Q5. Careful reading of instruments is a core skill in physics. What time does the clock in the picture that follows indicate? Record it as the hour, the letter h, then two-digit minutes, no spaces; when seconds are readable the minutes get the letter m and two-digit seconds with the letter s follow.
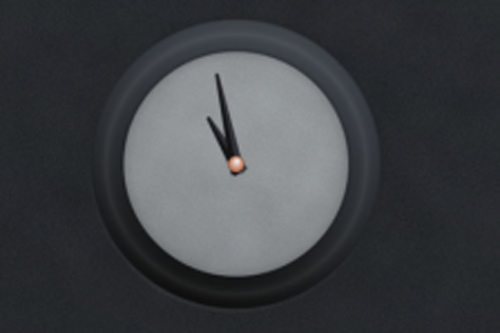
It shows 10h58
